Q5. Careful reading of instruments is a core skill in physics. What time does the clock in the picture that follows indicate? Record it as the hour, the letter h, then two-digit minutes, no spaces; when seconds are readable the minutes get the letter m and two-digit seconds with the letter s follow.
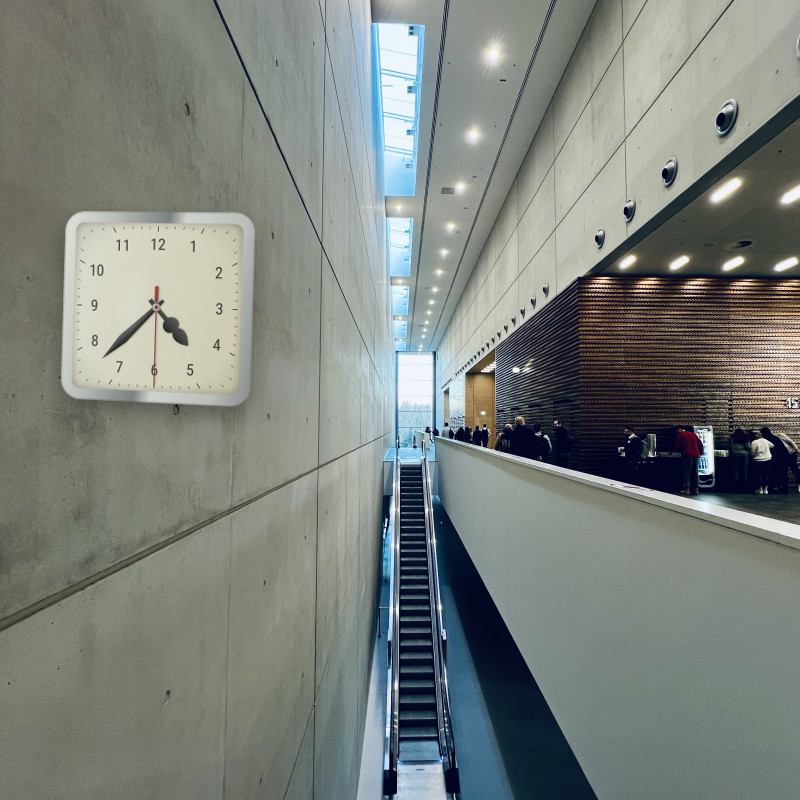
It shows 4h37m30s
